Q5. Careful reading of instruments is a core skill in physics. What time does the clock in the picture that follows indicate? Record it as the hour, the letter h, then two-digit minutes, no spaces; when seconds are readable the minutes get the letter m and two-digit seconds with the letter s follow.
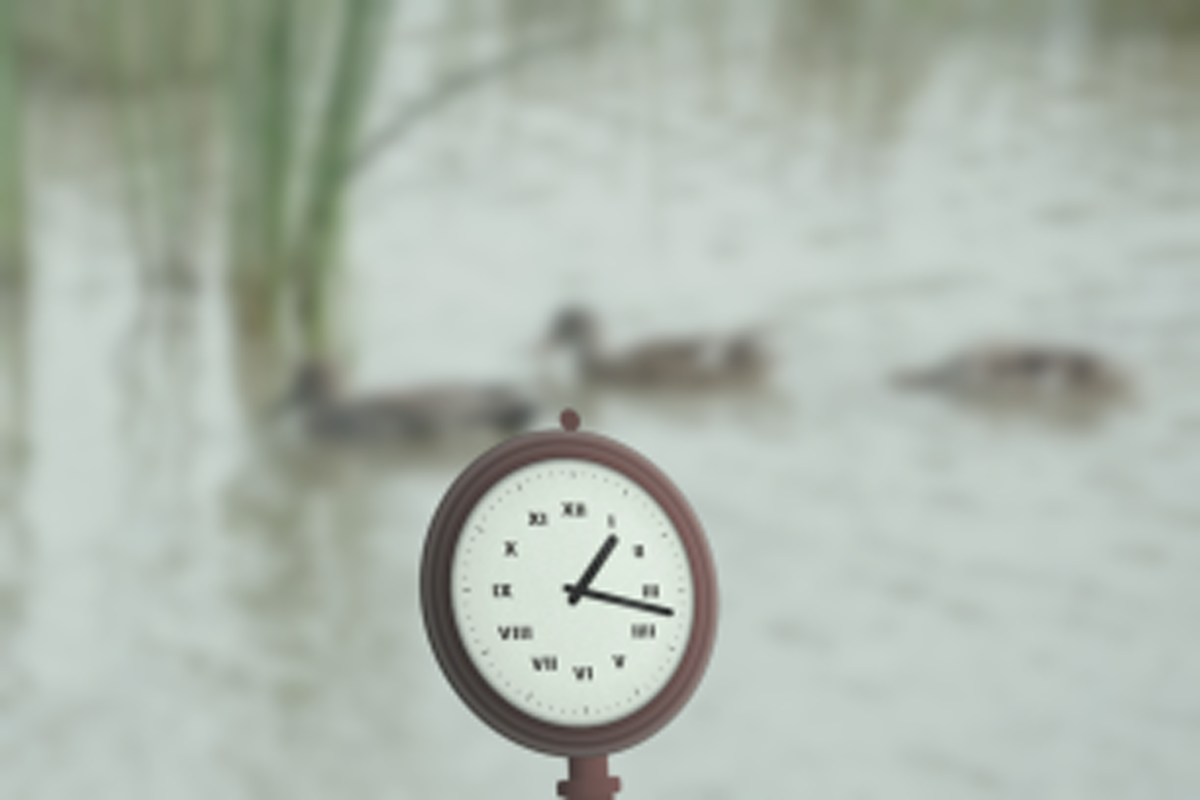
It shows 1h17
